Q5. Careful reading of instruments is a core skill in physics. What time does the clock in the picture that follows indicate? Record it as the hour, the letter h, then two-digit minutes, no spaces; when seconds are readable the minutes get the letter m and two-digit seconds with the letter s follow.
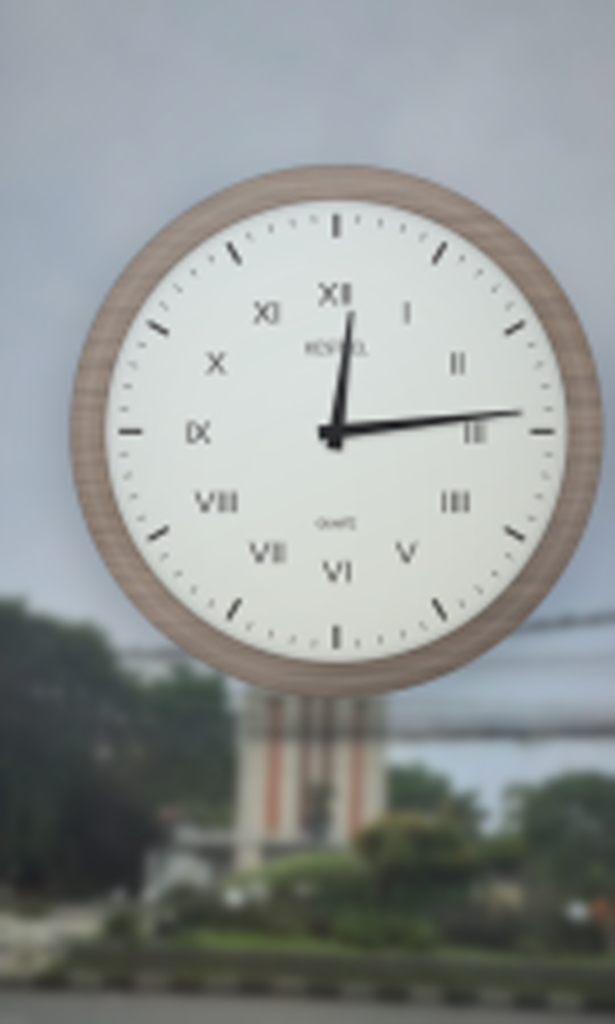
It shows 12h14
